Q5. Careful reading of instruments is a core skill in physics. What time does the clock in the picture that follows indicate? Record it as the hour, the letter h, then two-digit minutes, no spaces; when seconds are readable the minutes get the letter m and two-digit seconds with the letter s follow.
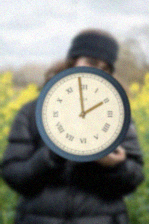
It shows 1h59
